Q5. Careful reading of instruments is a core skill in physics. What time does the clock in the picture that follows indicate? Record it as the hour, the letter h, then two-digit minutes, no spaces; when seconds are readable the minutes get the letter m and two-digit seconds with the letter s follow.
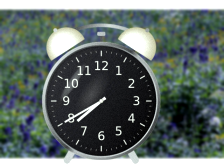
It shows 7h40
